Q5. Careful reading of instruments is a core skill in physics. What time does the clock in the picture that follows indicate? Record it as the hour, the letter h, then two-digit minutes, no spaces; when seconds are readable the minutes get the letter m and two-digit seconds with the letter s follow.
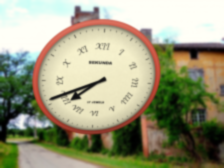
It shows 7h41
